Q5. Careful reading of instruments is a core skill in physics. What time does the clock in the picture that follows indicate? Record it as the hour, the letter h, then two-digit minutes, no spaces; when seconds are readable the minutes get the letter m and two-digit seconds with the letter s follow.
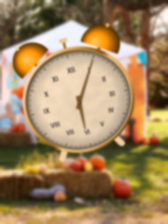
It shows 6h05
